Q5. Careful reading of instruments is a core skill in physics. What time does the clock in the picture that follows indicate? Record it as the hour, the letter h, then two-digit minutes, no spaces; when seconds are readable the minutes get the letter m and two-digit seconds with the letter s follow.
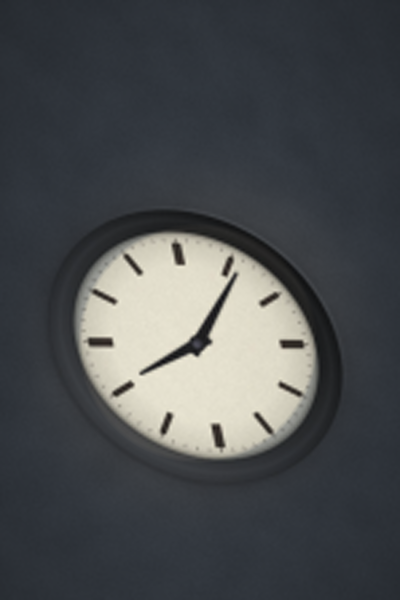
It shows 8h06
